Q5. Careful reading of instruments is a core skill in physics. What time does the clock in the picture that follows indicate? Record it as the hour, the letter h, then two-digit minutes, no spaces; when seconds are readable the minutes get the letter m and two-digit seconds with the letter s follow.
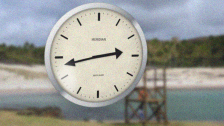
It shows 2h43
